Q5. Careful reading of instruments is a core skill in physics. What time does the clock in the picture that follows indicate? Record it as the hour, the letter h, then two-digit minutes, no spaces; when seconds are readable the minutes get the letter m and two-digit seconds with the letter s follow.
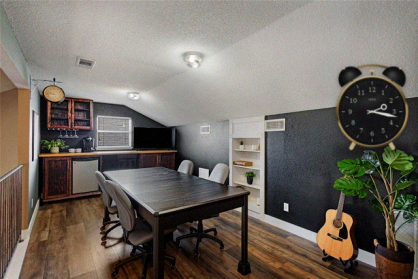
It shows 2h17
